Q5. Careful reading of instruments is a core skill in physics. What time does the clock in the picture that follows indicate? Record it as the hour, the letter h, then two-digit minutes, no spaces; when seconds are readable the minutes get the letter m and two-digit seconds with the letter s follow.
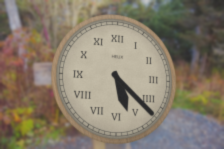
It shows 5h22
